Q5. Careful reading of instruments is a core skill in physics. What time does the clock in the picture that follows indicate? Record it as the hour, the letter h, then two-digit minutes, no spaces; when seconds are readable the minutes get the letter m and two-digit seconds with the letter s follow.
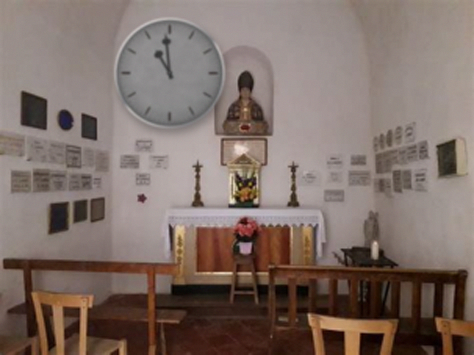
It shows 10h59
